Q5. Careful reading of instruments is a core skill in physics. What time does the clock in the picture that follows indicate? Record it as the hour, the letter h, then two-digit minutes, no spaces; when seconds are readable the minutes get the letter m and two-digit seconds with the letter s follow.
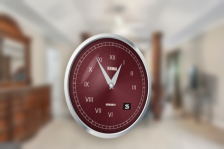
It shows 12h54
